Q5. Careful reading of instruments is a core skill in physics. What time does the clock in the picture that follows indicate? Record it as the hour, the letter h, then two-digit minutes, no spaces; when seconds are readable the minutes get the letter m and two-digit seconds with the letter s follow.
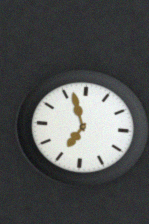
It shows 6h57
